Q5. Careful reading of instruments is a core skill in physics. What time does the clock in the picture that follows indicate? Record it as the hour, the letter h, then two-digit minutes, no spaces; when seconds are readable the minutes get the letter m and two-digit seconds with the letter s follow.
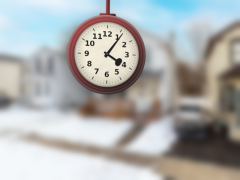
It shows 4h06
